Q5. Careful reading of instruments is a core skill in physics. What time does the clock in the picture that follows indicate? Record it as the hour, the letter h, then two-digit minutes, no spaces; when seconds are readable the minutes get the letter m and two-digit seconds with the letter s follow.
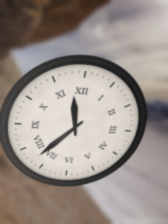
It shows 11h37
